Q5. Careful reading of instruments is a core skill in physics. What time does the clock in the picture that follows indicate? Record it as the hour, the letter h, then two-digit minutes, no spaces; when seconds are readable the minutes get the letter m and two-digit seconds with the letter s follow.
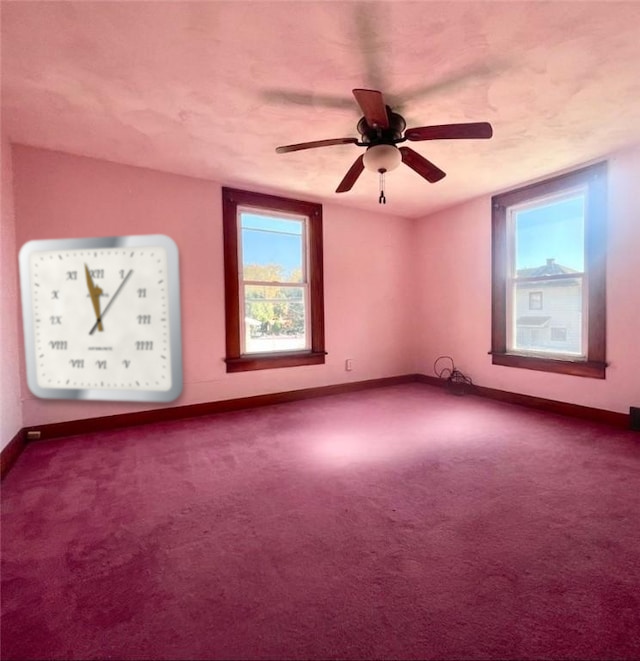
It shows 11h58m06s
